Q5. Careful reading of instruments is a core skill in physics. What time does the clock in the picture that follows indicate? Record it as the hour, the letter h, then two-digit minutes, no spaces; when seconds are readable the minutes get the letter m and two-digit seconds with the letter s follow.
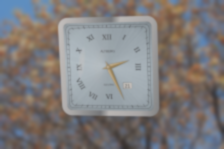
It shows 2h26
